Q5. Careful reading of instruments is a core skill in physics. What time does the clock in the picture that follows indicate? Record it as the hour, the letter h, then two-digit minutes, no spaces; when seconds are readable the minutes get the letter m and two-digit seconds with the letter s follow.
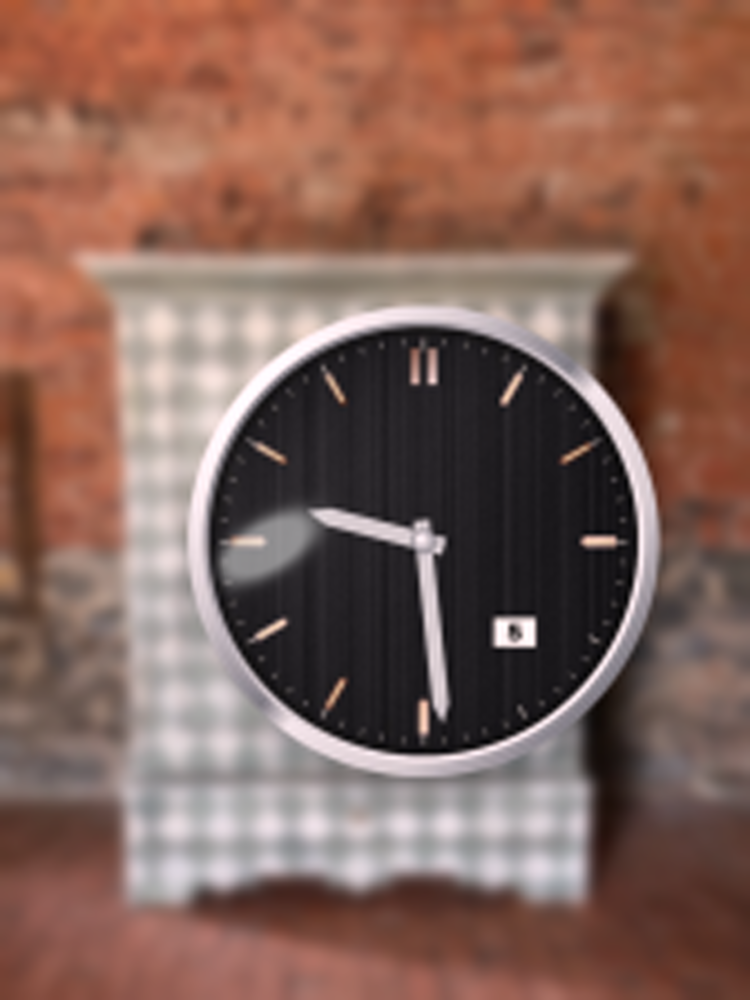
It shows 9h29
